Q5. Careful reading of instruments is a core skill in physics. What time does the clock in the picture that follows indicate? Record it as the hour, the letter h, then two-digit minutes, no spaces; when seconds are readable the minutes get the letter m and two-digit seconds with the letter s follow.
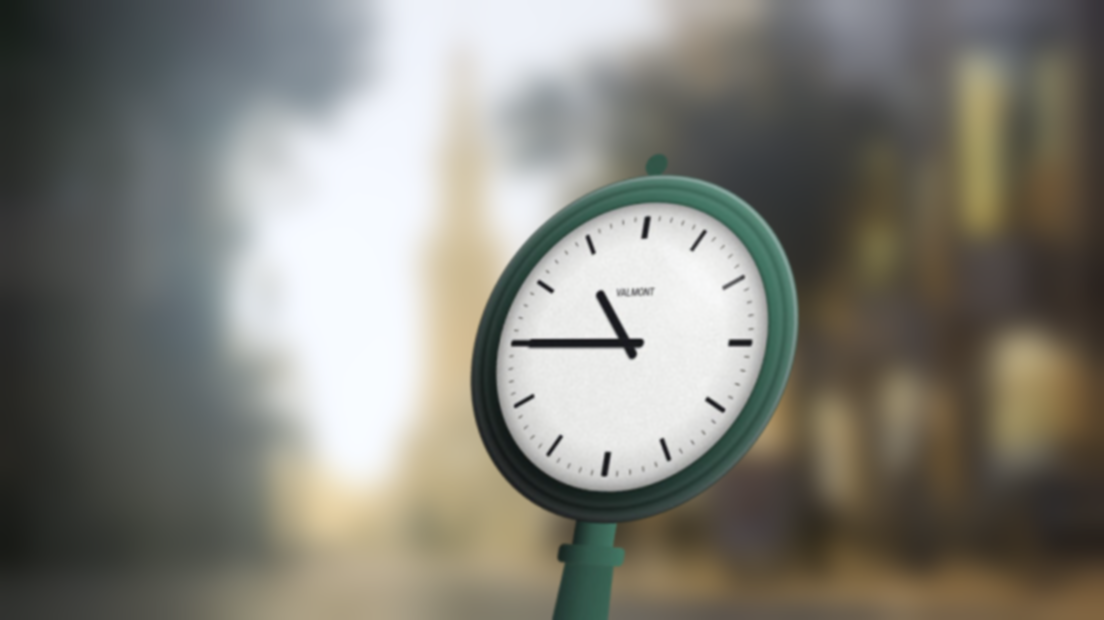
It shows 10h45
